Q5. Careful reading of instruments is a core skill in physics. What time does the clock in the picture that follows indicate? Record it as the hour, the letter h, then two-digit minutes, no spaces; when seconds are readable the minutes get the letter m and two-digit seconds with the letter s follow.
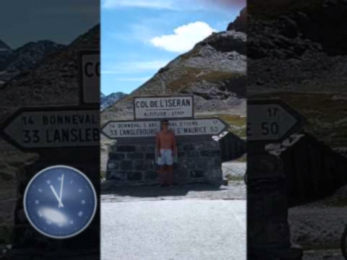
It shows 11h01
